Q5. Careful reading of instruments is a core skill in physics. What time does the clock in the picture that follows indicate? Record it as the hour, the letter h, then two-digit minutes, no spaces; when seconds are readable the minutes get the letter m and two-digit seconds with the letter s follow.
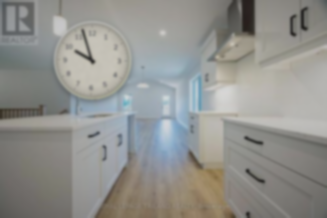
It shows 9h57
